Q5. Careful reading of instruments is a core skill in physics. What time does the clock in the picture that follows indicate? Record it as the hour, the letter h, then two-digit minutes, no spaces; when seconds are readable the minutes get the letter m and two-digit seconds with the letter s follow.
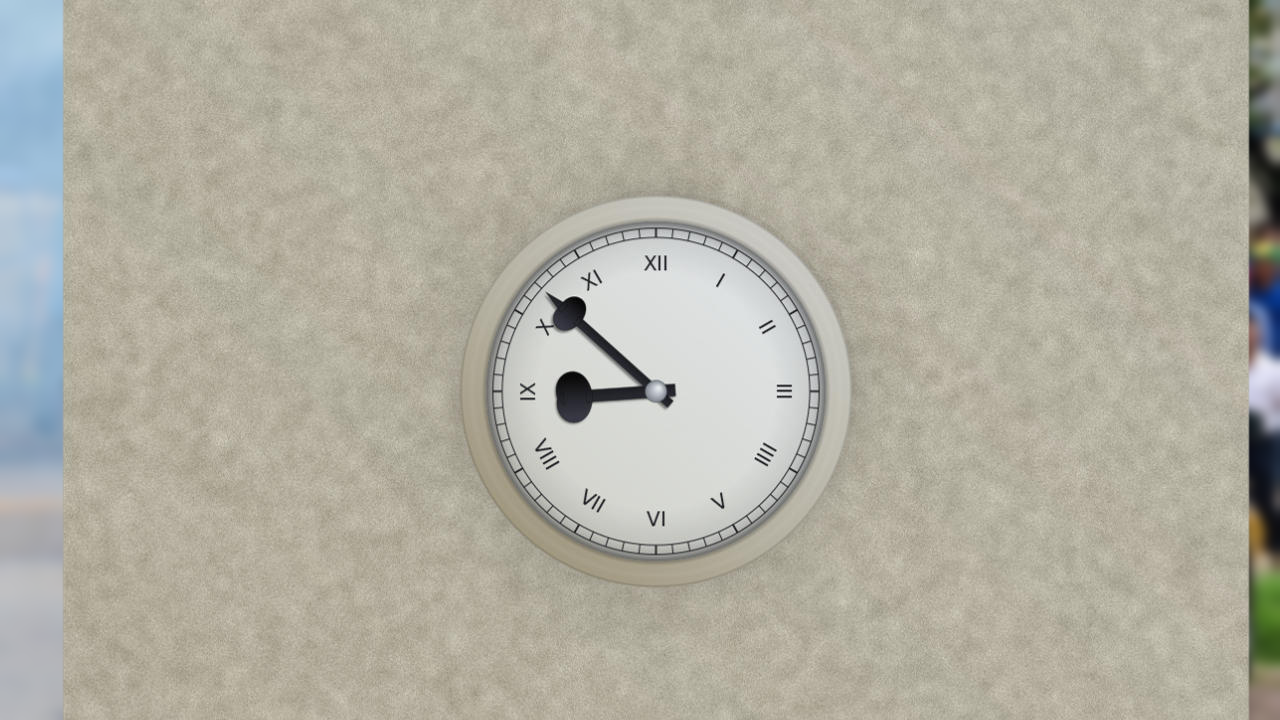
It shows 8h52
